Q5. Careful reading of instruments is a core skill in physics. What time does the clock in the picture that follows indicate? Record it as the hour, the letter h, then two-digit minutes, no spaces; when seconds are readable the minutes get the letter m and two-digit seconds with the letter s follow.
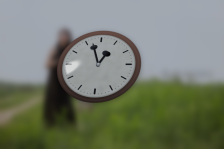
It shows 12h57
